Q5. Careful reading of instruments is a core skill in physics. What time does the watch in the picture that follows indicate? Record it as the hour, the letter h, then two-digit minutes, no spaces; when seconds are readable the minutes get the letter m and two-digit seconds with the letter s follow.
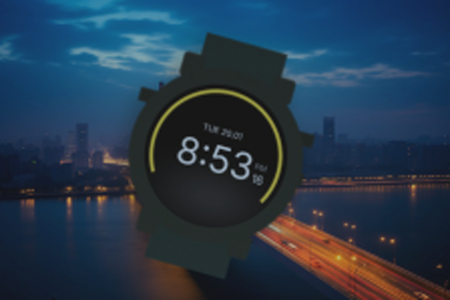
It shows 8h53
